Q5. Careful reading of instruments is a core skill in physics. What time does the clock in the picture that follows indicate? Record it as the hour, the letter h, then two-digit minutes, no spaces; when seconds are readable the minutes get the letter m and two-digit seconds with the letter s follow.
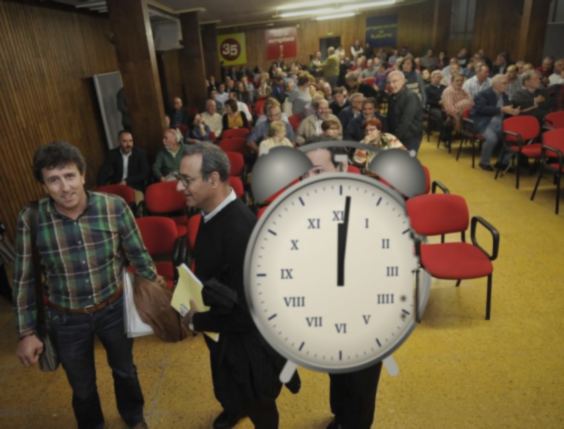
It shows 12h01
